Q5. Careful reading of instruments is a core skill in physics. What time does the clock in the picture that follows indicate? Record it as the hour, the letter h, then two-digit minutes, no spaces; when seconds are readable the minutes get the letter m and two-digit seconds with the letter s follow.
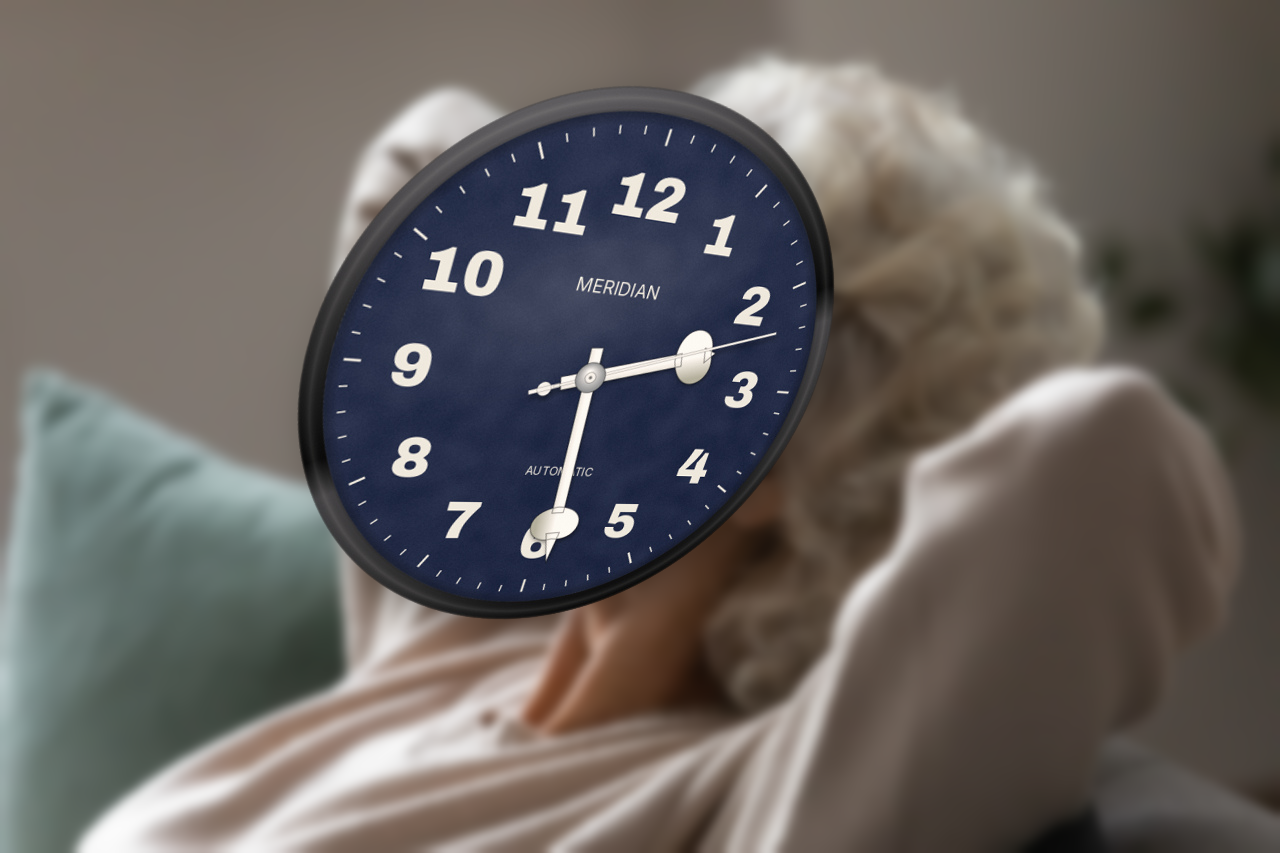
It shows 2h29m12s
